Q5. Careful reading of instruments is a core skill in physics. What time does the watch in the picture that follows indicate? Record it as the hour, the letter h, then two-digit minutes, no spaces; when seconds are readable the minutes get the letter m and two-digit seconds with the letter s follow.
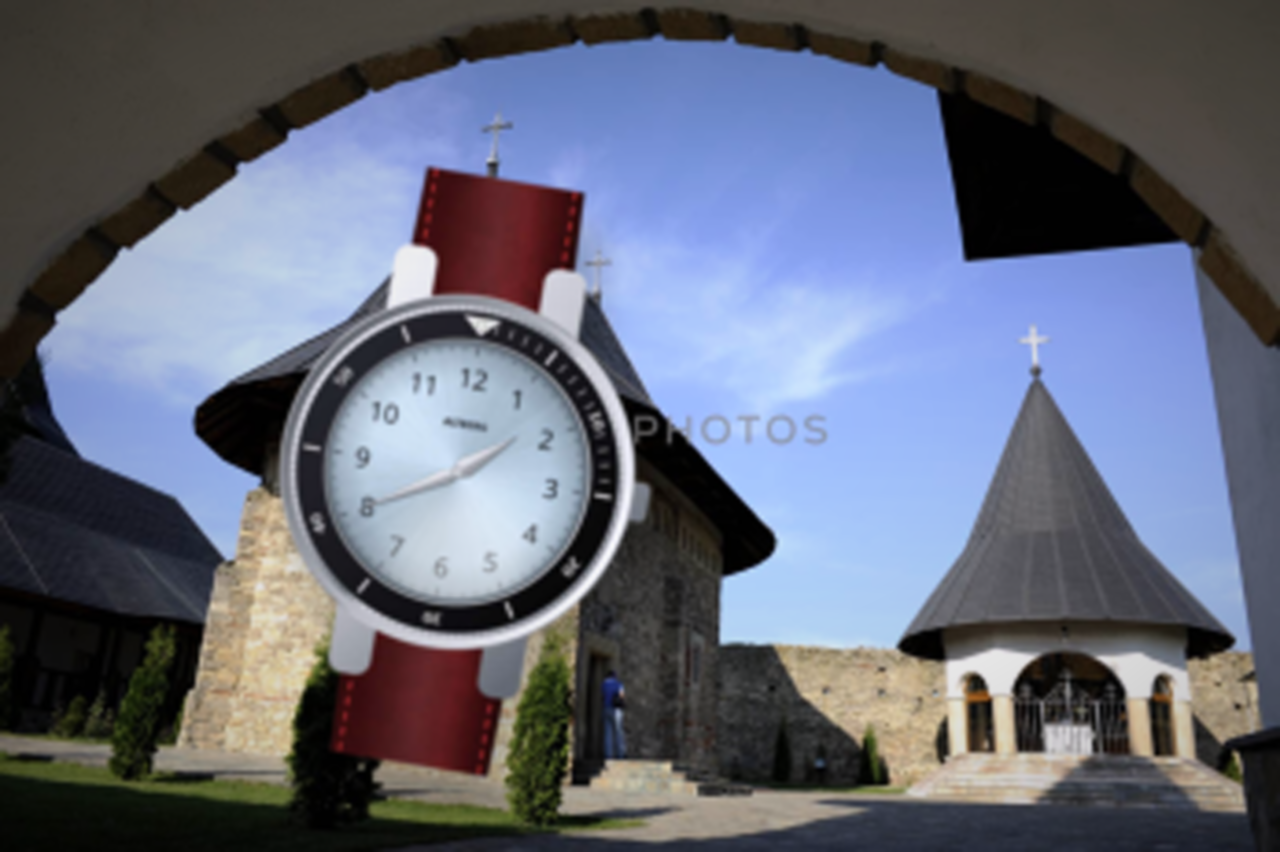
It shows 1h40
